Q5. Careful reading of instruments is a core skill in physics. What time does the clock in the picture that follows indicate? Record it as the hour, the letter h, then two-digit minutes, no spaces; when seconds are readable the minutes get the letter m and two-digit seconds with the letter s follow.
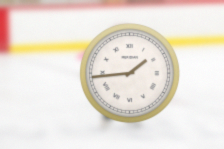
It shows 1h44
